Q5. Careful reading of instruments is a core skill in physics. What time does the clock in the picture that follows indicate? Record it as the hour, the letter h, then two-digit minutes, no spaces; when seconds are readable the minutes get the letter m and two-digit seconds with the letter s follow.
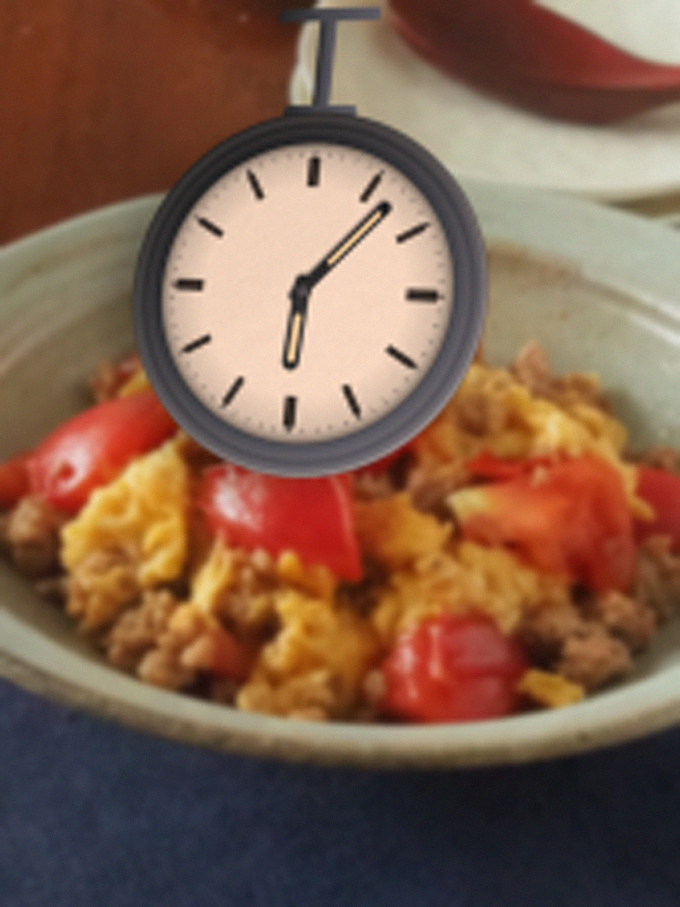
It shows 6h07
